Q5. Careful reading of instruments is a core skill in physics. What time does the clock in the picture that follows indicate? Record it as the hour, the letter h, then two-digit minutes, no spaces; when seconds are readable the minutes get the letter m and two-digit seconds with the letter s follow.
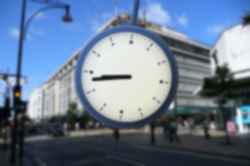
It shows 8h43
